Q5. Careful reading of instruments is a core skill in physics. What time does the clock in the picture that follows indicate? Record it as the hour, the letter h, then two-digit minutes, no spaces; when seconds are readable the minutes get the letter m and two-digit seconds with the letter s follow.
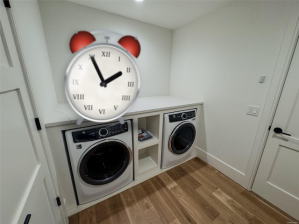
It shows 1h55
